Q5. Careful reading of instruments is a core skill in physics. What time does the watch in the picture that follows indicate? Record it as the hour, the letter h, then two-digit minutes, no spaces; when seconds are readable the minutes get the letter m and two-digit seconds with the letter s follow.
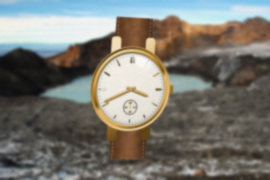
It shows 3h41
